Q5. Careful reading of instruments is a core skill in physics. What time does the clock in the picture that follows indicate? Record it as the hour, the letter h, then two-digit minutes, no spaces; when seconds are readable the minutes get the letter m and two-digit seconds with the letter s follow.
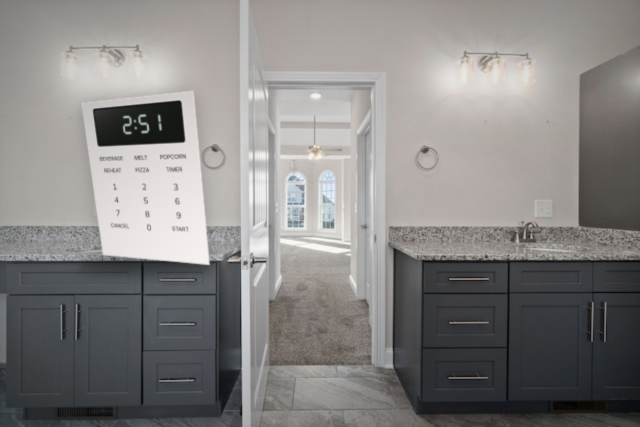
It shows 2h51
